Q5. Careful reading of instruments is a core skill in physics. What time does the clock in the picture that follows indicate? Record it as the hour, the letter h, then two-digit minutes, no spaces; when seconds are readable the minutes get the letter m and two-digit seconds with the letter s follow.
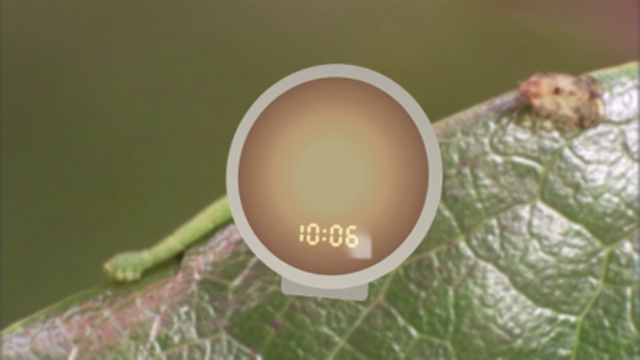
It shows 10h06
